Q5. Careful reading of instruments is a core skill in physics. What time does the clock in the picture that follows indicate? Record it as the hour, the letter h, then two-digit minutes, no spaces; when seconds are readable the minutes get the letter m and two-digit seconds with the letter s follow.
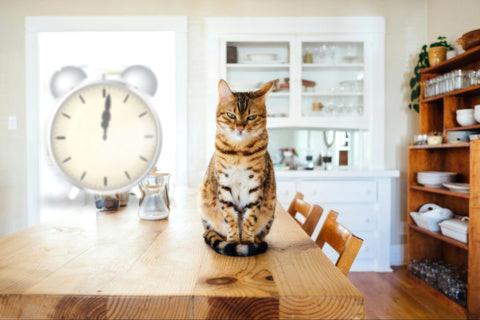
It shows 12h01
